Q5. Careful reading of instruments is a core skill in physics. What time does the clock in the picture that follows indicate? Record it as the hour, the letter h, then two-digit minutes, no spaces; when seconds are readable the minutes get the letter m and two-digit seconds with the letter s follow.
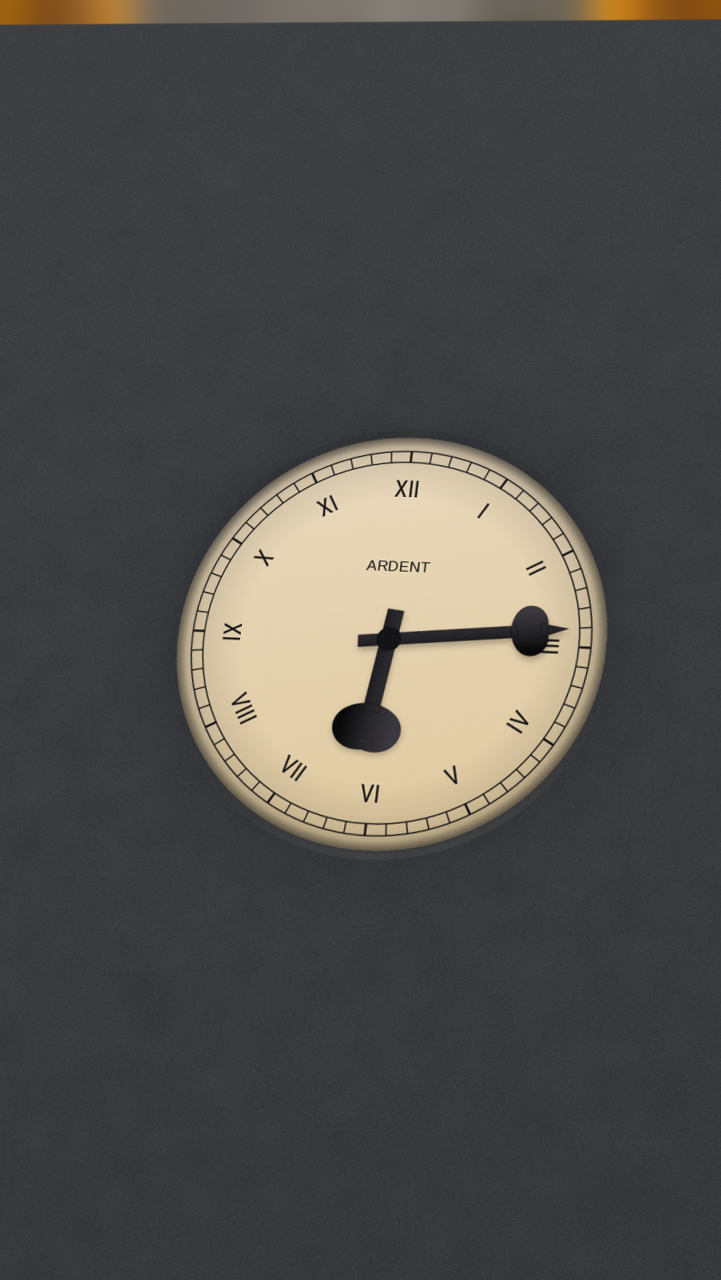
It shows 6h14
